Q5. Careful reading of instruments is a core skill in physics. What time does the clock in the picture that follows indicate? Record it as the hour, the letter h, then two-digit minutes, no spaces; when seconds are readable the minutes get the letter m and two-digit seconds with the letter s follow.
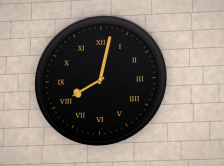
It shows 8h02
